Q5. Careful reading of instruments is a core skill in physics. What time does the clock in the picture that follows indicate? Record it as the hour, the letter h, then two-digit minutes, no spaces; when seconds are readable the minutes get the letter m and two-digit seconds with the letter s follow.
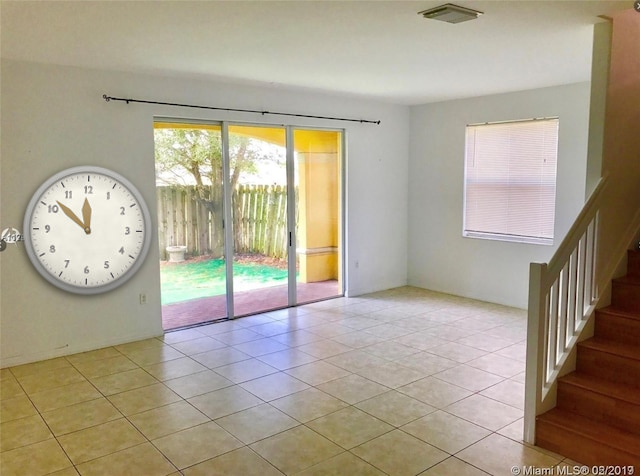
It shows 11h52
